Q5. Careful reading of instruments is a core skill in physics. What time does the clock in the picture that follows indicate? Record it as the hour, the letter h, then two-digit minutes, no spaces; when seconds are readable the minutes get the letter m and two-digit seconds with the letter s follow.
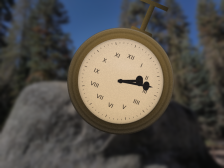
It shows 2h13
